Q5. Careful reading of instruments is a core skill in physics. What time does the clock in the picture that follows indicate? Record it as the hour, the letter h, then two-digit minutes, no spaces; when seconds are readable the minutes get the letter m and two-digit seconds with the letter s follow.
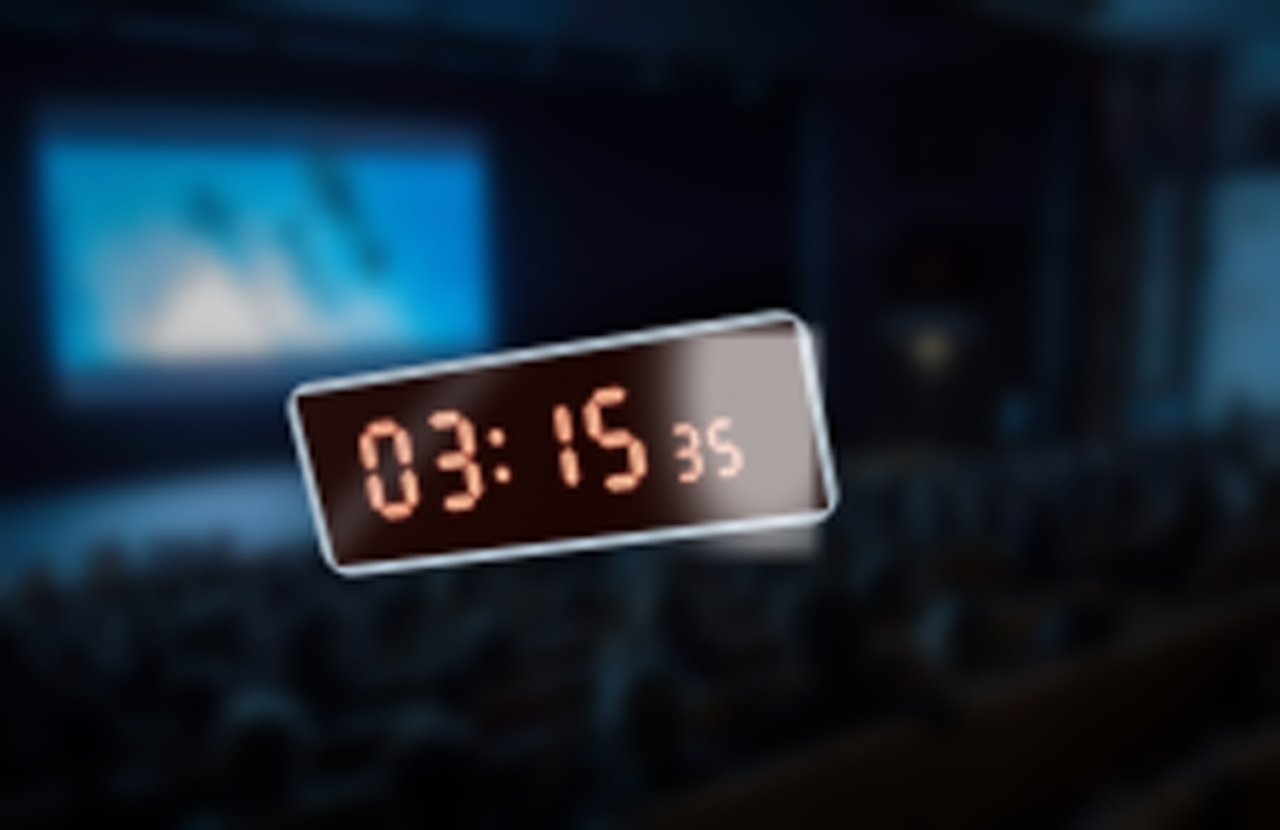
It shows 3h15m35s
